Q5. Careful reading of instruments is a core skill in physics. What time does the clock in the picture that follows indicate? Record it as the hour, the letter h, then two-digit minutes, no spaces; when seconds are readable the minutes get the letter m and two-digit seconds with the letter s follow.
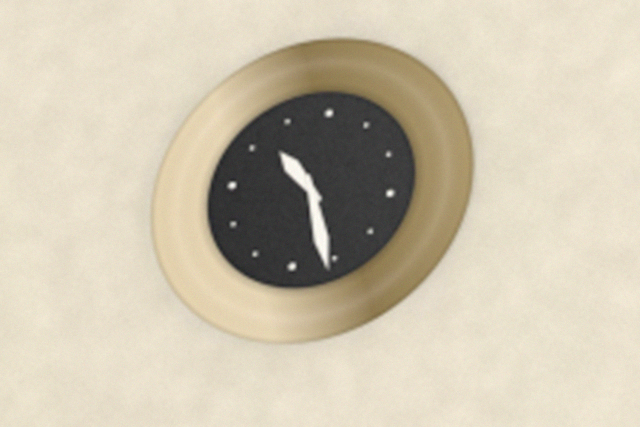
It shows 10h26
